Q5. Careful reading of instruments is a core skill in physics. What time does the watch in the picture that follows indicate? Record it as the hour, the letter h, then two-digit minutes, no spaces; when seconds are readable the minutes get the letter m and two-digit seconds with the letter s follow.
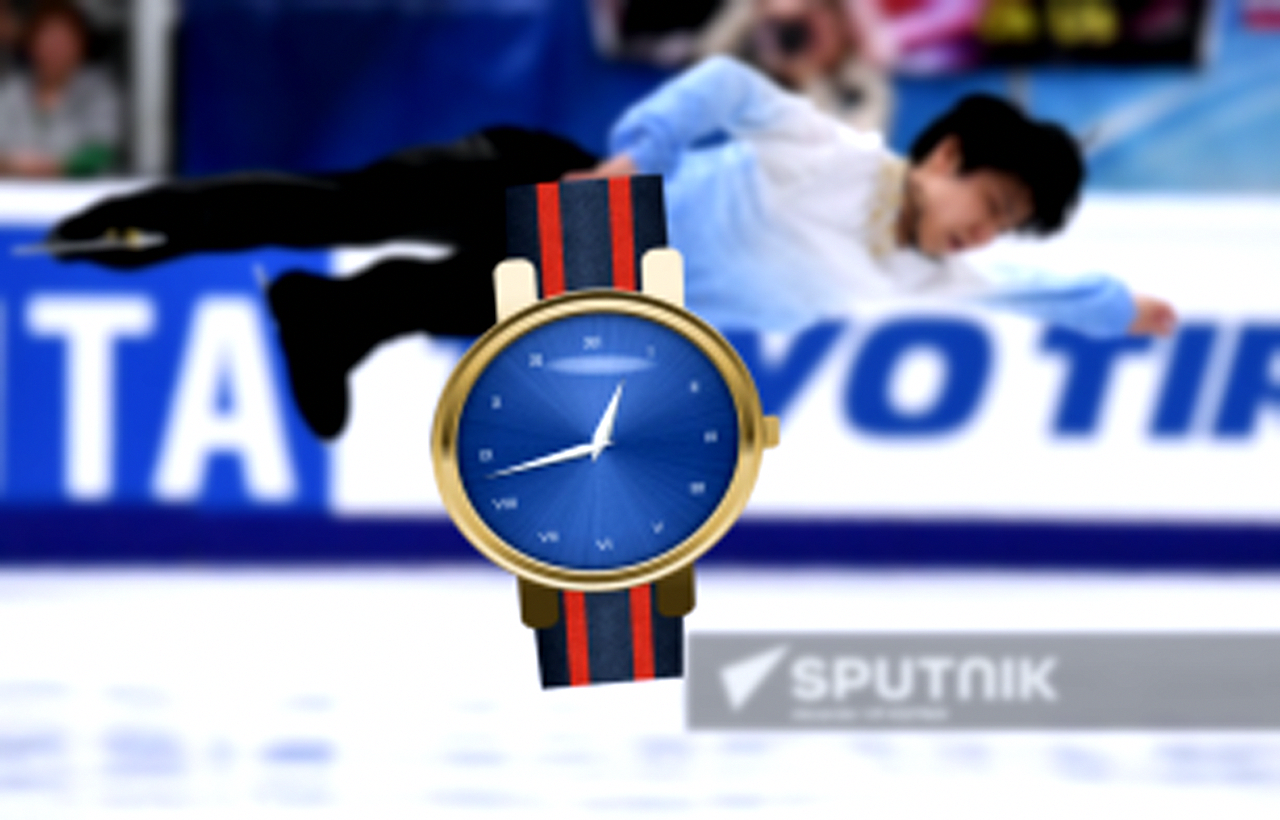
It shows 12h43
